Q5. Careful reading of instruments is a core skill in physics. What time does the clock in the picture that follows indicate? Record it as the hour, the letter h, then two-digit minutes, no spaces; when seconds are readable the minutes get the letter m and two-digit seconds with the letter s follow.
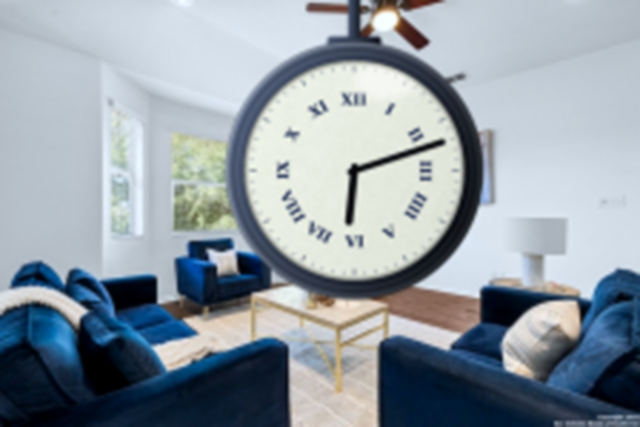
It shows 6h12
